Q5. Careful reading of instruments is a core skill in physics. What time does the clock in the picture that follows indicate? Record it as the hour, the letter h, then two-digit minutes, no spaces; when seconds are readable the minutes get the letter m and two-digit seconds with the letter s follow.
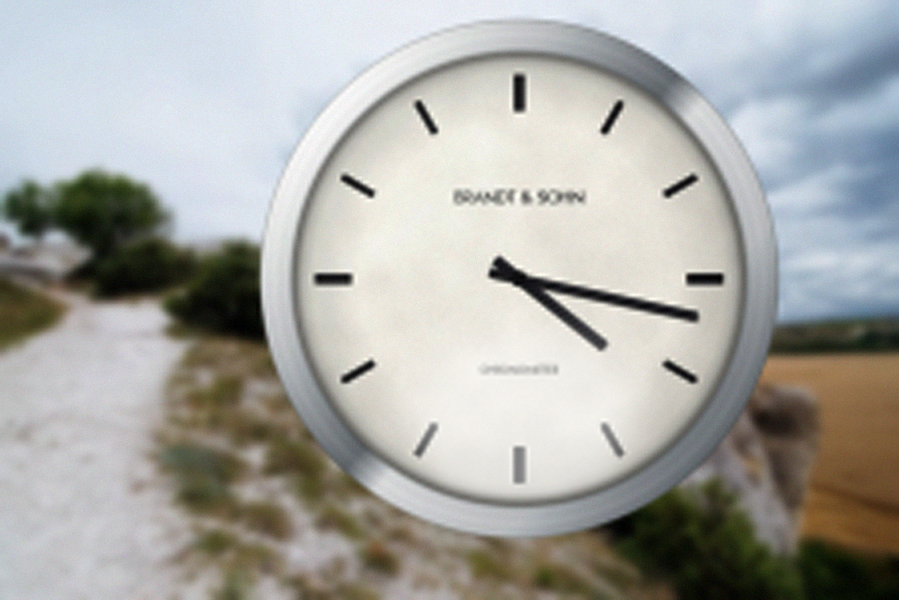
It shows 4h17
